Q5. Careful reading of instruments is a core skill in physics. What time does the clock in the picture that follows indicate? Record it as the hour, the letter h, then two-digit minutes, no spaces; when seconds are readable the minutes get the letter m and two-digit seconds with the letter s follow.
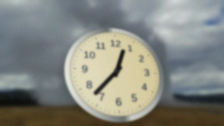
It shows 12h37
